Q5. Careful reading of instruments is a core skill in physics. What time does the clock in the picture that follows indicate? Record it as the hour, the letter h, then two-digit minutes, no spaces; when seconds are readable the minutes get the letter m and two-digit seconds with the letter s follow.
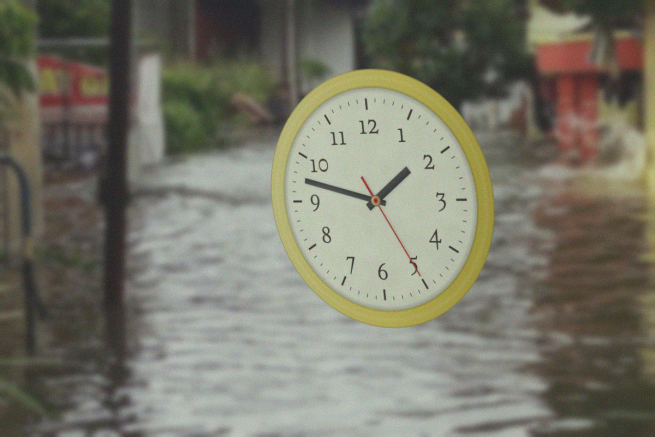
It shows 1h47m25s
